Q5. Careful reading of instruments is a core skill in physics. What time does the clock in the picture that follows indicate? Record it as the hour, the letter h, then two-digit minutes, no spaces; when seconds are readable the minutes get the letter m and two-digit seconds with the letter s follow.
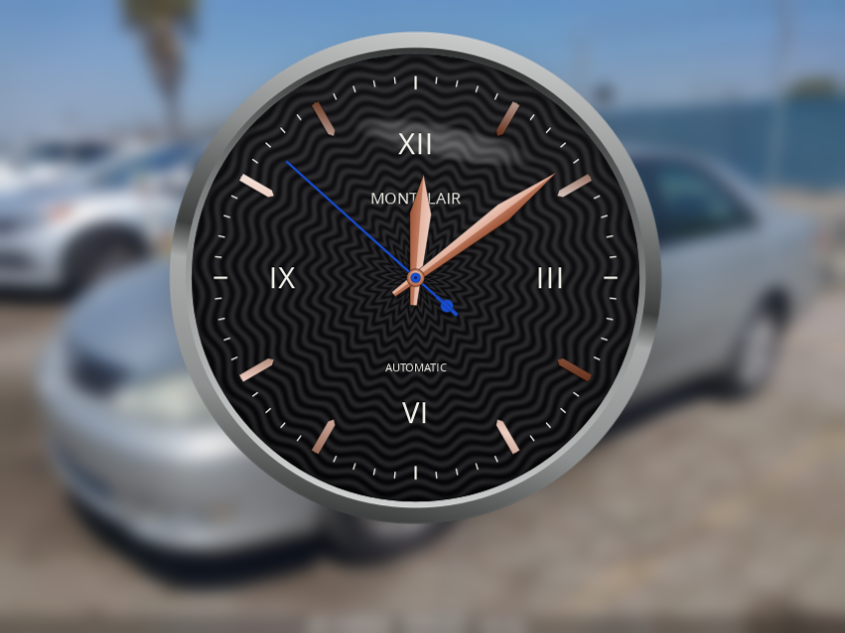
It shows 12h08m52s
